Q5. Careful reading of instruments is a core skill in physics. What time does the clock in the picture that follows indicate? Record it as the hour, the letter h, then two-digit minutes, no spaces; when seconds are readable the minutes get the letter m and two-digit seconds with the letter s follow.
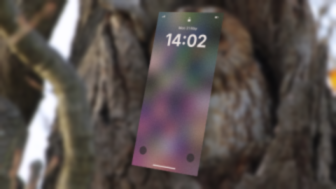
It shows 14h02
